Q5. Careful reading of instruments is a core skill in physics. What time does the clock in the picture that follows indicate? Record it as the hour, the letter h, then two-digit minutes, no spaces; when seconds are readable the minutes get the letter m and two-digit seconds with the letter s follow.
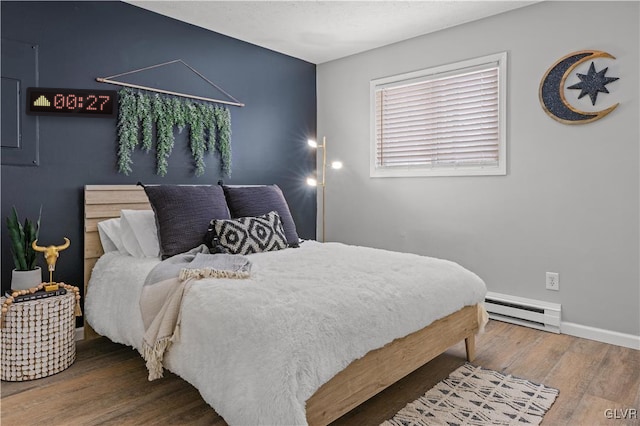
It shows 0h27
